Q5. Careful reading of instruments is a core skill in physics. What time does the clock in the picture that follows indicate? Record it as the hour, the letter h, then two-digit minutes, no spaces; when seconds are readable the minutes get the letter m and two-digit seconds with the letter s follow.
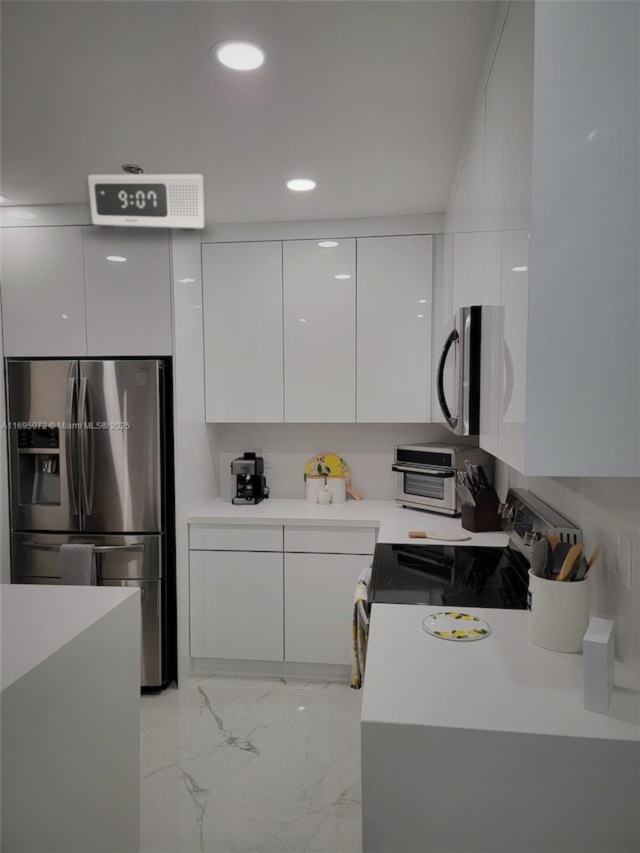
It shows 9h07
